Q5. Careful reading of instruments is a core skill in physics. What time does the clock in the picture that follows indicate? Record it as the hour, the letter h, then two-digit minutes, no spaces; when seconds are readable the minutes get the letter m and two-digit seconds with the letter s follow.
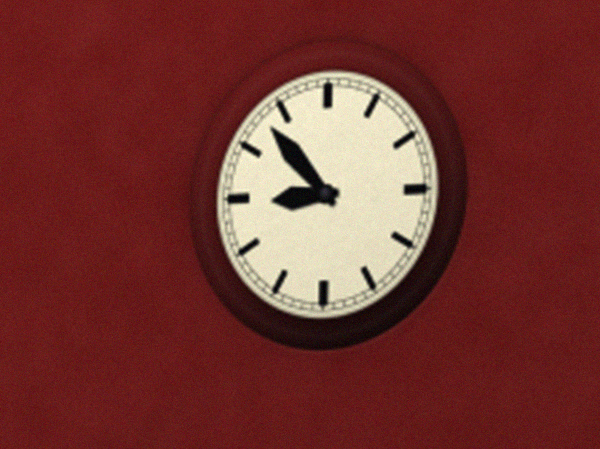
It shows 8h53
